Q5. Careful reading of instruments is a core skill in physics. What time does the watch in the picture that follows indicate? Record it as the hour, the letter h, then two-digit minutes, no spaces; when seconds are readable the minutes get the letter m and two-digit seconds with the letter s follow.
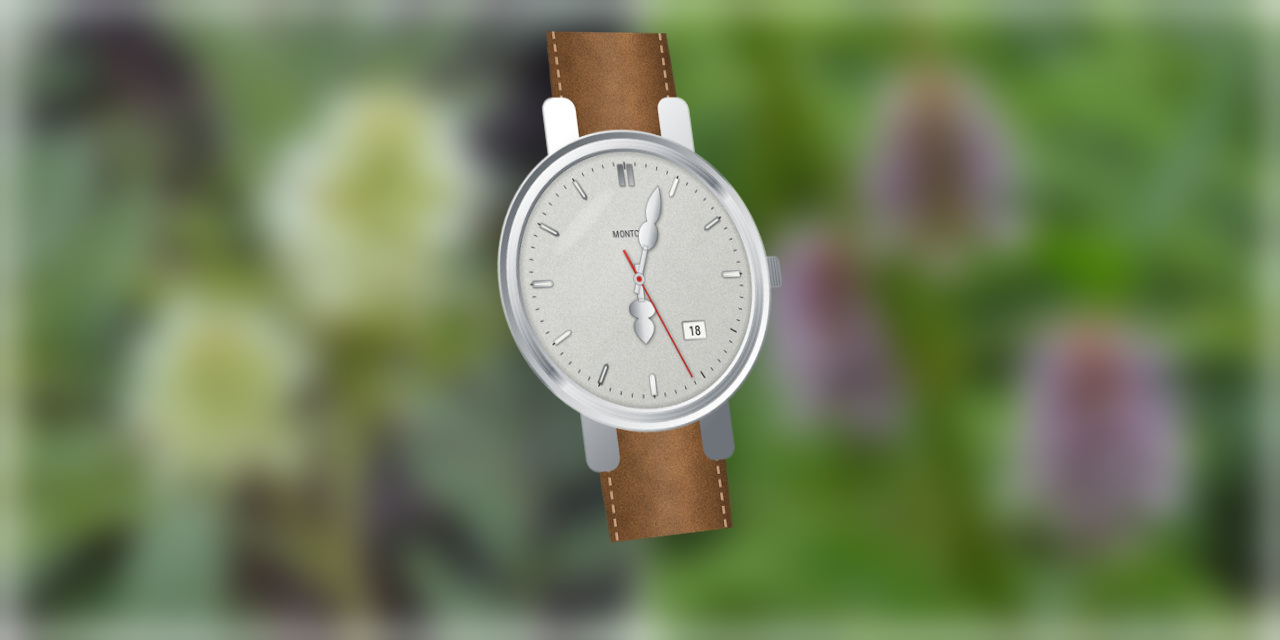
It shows 6h03m26s
